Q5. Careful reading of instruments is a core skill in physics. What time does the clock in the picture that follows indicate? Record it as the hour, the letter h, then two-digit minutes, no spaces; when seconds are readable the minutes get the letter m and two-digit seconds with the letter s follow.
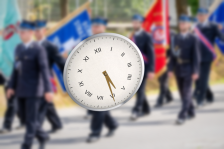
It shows 5h30
